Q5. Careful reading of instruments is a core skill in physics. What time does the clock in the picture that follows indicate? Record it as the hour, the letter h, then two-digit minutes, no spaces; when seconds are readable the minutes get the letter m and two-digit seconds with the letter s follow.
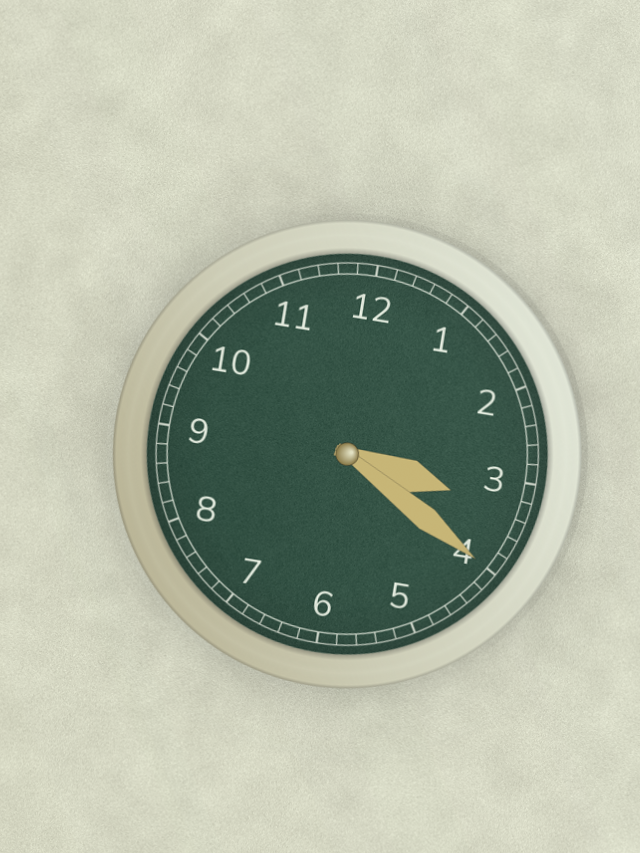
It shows 3h20
